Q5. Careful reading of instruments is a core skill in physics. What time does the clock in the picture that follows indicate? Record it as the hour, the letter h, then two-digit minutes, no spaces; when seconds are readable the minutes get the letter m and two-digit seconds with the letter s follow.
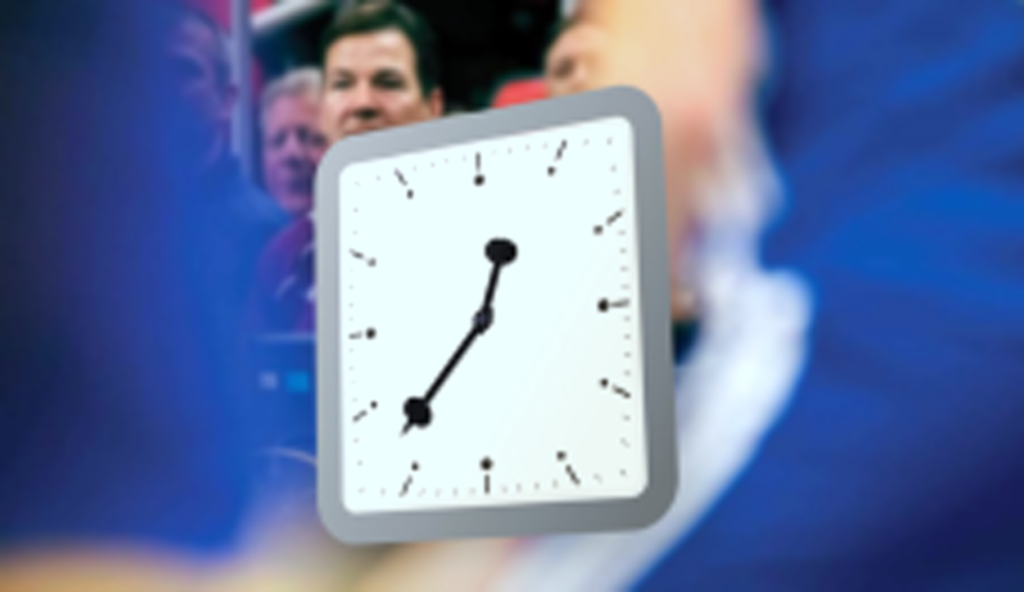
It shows 12h37
